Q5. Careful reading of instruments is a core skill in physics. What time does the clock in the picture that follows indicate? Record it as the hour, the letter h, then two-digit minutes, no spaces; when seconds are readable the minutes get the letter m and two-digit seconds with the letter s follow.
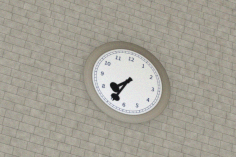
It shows 7h34
